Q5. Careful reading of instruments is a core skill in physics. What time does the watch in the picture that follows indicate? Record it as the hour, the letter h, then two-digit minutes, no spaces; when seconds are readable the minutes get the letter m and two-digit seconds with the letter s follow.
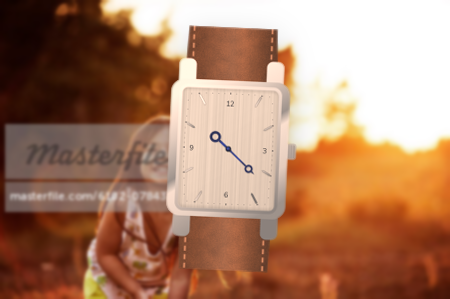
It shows 10h22
